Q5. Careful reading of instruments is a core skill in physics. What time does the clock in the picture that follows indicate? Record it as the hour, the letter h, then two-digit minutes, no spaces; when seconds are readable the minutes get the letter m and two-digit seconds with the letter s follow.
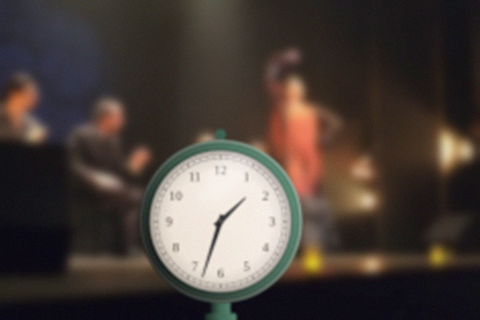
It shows 1h33
